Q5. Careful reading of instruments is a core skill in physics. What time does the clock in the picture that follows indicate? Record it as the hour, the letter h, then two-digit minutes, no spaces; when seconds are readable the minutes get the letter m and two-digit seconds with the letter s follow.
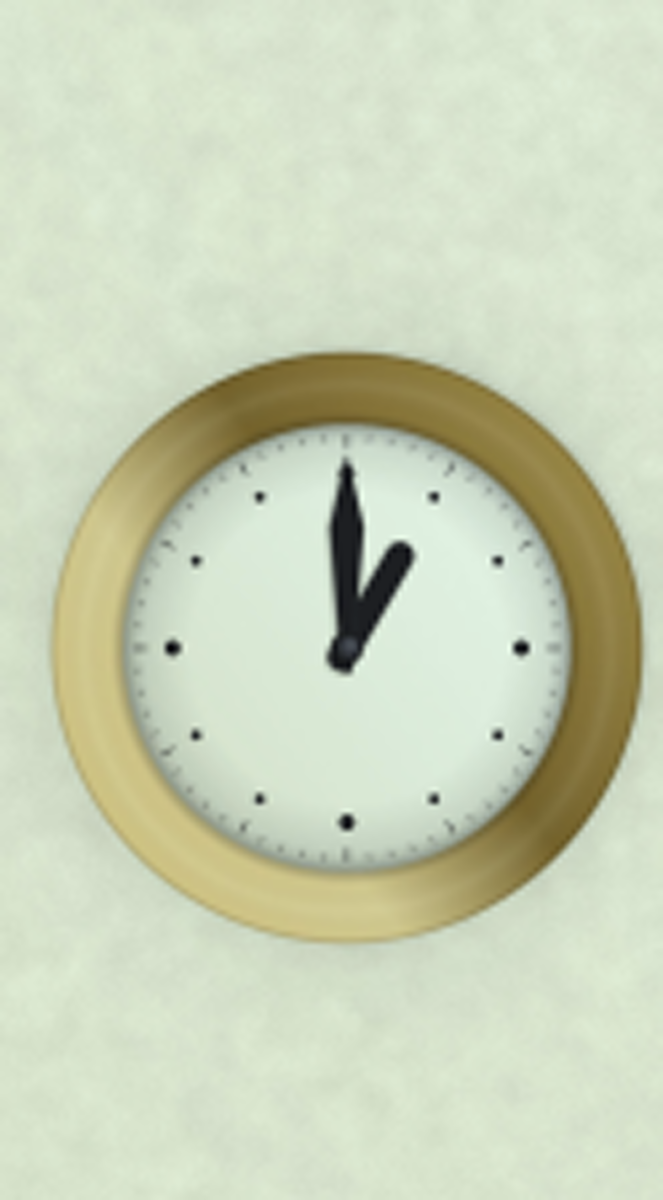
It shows 1h00
